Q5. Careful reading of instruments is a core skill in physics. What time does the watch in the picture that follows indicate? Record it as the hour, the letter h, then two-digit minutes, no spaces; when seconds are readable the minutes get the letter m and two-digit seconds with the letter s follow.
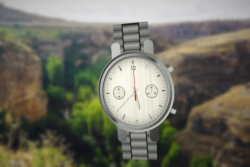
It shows 5h38
